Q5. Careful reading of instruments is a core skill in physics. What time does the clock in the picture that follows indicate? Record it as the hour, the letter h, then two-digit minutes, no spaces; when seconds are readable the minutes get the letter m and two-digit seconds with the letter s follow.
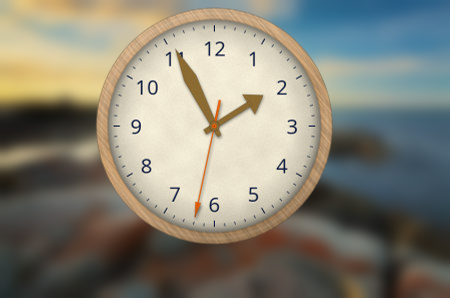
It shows 1h55m32s
